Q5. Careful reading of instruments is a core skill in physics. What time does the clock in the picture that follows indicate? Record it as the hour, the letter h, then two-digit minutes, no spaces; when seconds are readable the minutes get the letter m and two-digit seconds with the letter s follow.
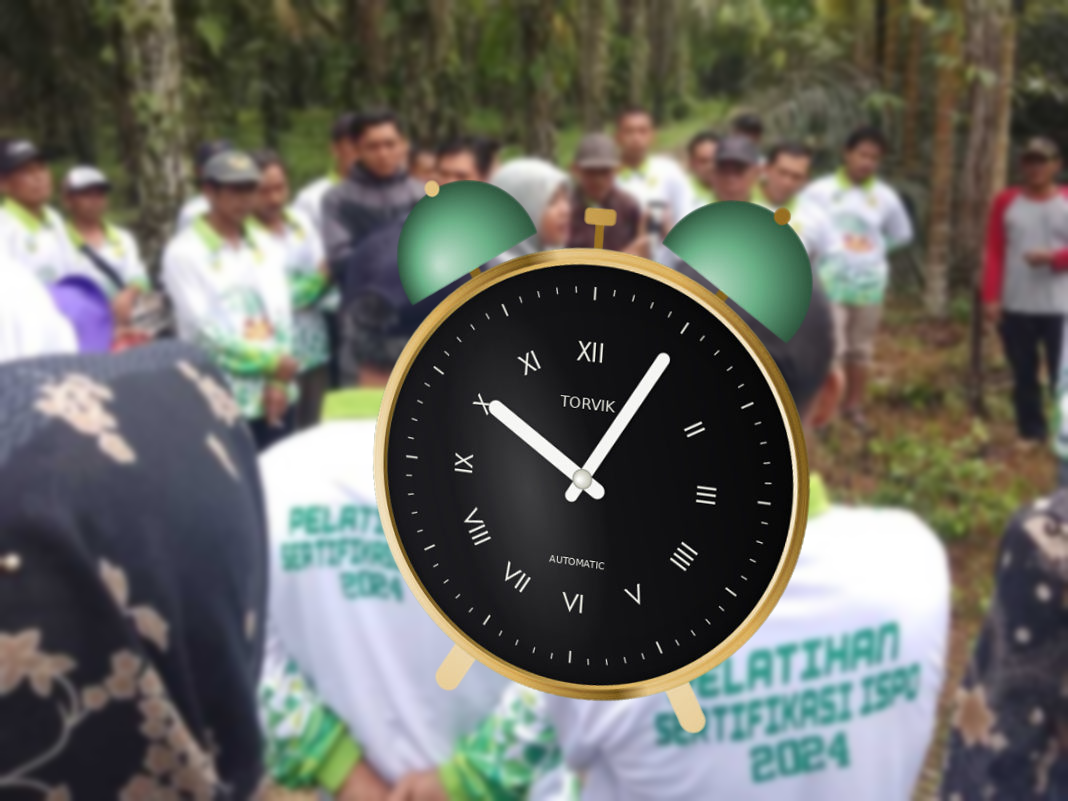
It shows 10h05
